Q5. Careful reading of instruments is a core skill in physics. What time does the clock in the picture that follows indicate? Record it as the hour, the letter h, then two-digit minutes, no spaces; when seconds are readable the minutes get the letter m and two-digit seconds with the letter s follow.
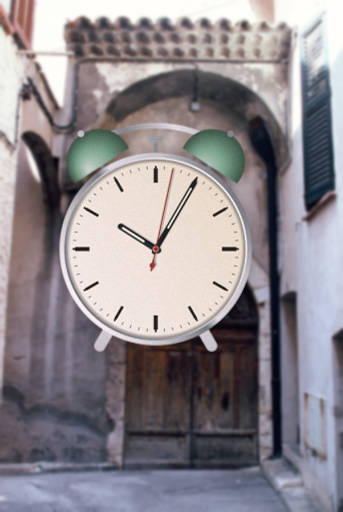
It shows 10h05m02s
